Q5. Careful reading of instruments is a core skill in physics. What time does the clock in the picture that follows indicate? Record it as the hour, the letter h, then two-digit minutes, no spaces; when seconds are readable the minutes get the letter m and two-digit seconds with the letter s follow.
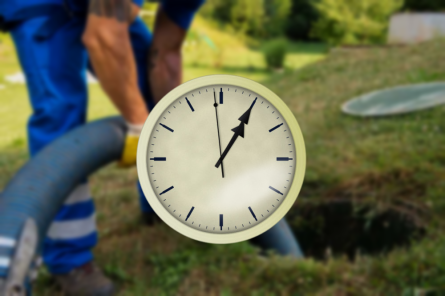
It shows 1h04m59s
